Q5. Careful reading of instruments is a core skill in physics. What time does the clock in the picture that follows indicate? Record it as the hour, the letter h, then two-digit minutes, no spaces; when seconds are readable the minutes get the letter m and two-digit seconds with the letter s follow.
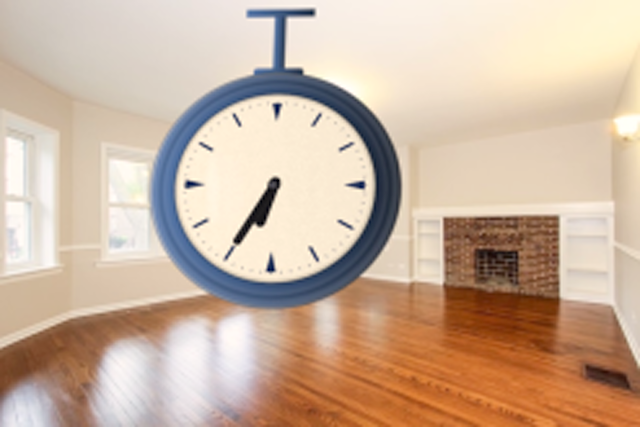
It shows 6h35
